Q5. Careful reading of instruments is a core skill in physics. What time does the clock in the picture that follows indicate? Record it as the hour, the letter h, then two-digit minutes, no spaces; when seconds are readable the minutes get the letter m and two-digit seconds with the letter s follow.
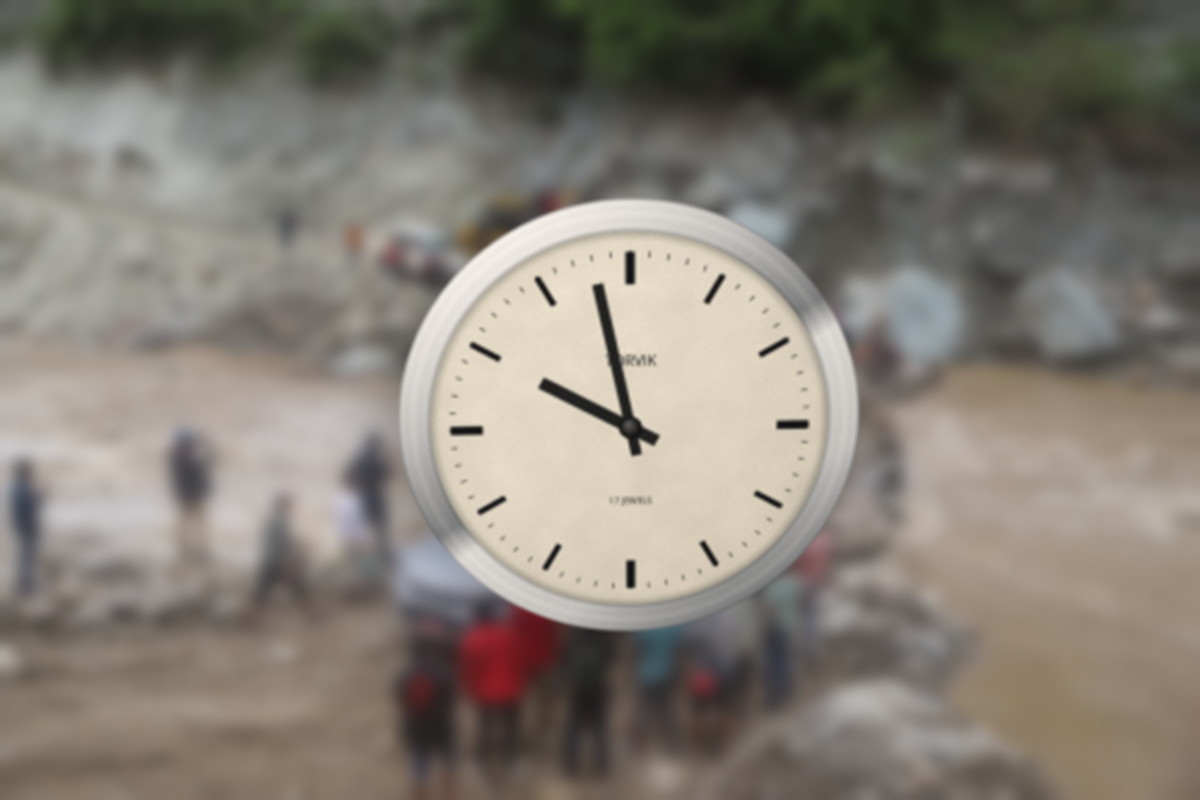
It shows 9h58
